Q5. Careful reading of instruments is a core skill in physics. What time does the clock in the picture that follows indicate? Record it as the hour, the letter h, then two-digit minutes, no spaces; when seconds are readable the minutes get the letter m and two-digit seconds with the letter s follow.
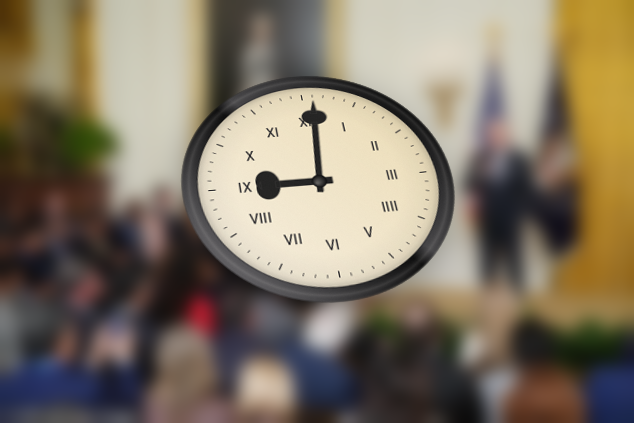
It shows 9h01
